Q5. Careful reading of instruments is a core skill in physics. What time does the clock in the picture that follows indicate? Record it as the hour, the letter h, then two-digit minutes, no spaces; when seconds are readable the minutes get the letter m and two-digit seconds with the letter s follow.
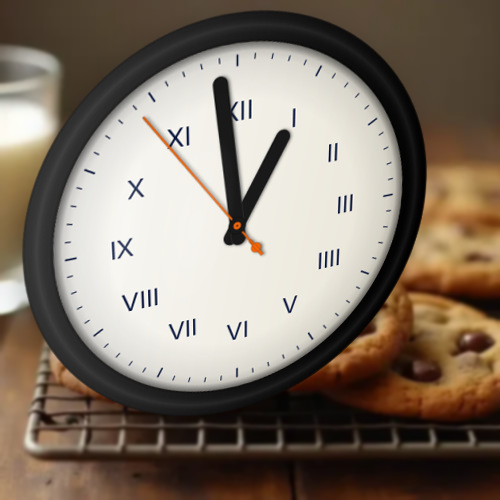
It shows 12h58m54s
